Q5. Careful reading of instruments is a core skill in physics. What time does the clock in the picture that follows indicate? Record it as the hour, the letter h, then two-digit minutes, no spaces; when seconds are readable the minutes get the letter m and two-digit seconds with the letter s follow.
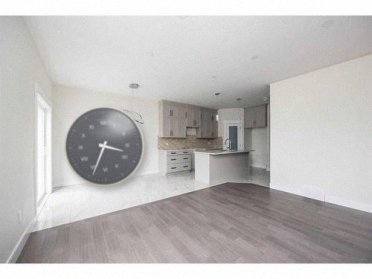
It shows 3h34
